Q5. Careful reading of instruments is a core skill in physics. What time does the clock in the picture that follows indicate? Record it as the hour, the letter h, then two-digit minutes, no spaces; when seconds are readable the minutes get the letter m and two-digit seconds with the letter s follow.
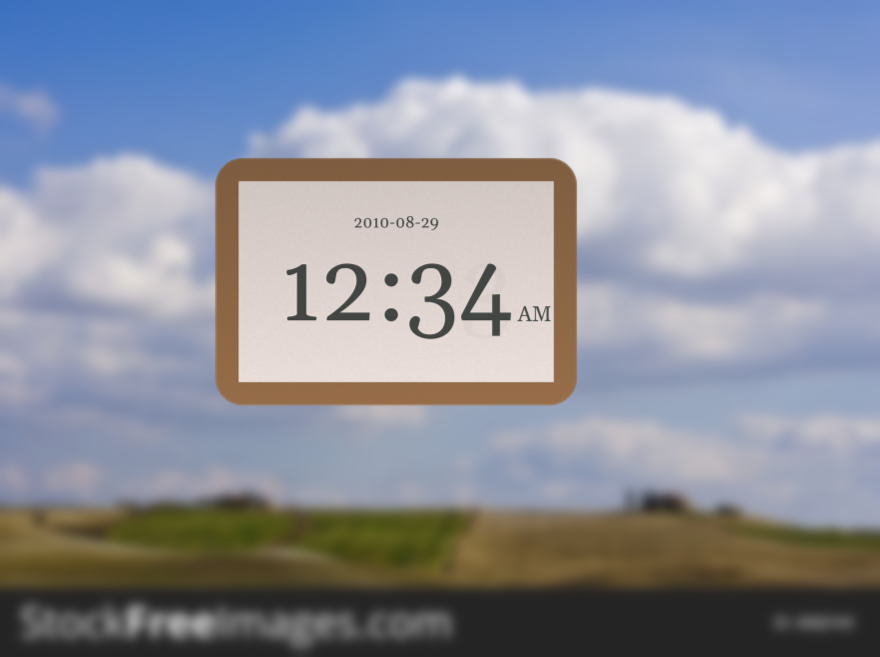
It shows 12h34
